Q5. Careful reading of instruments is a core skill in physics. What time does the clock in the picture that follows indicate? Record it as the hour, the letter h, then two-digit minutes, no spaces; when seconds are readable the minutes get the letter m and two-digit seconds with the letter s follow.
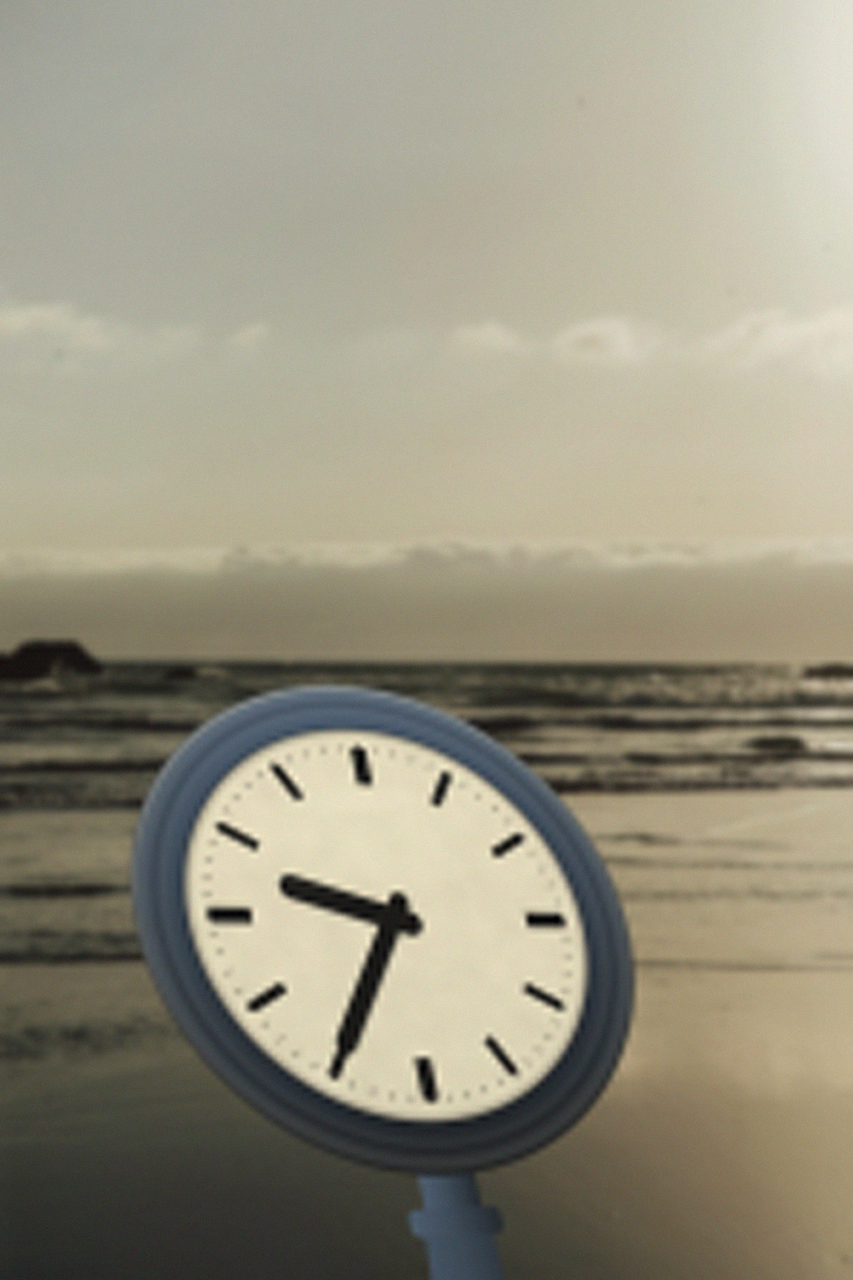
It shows 9h35
